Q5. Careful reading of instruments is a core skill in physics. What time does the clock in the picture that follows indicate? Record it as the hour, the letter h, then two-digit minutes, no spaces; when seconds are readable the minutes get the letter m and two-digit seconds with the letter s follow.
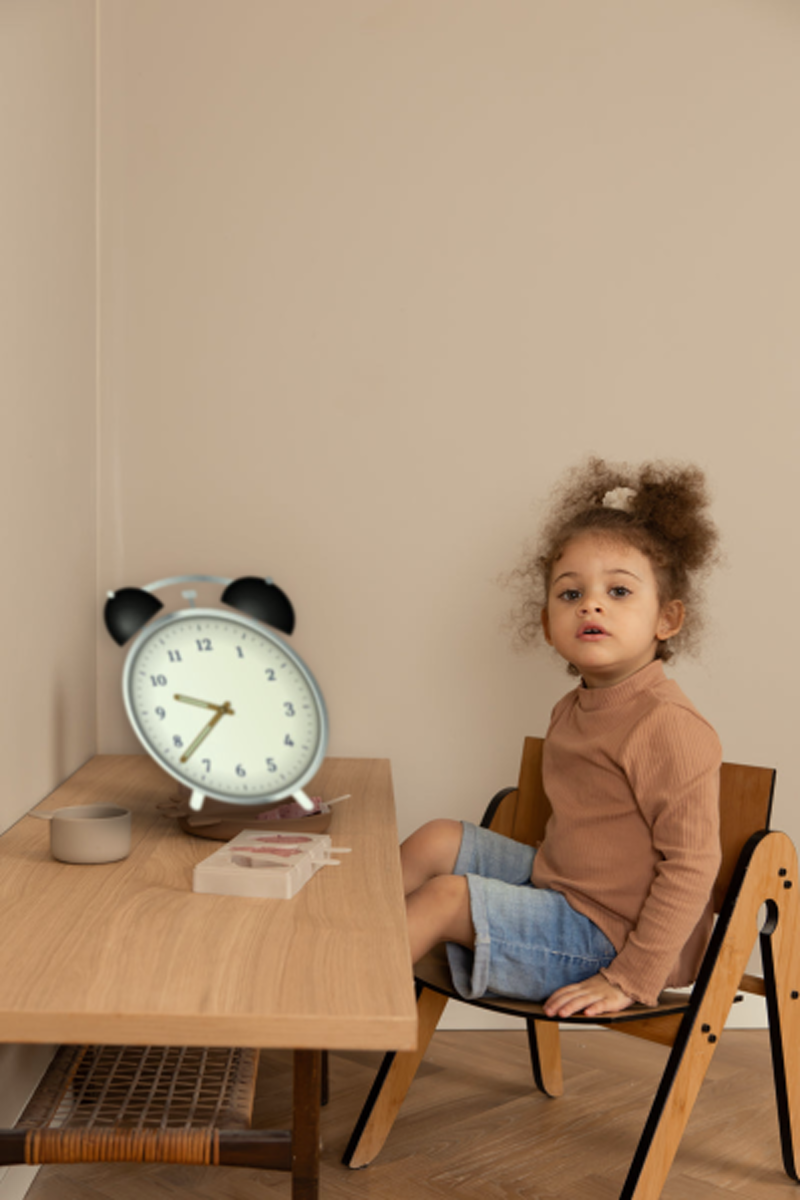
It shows 9h38
